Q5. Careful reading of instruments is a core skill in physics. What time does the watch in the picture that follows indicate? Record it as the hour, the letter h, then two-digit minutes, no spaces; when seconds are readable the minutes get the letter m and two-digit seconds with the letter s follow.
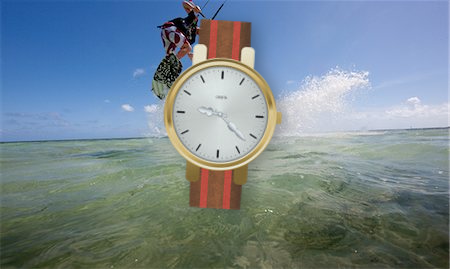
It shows 9h22
